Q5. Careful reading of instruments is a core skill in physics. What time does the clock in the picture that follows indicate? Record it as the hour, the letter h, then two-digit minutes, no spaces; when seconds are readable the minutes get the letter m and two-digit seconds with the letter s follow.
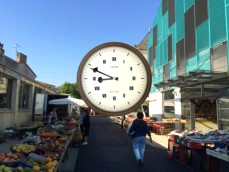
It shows 8h49
